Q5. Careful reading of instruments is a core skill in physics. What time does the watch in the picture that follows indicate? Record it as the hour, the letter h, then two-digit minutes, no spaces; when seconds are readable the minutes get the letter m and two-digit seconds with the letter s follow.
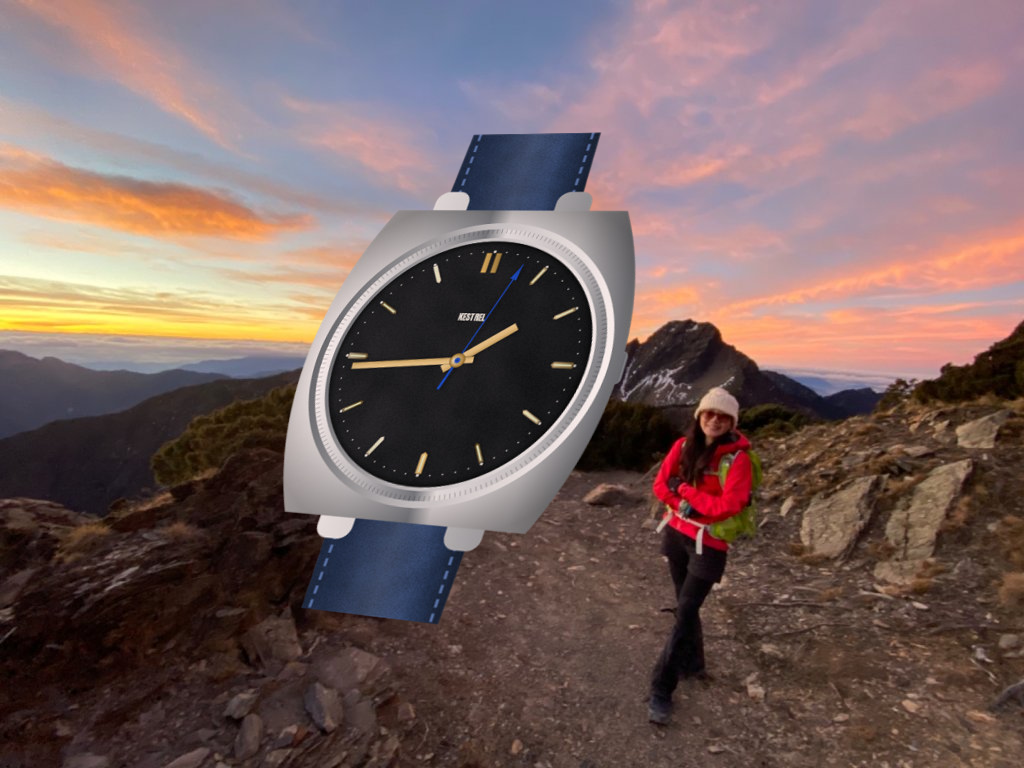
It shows 1h44m03s
